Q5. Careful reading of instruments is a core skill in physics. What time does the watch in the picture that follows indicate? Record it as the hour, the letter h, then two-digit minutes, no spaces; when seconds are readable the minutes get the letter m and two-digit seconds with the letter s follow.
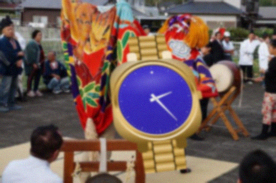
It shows 2h24
